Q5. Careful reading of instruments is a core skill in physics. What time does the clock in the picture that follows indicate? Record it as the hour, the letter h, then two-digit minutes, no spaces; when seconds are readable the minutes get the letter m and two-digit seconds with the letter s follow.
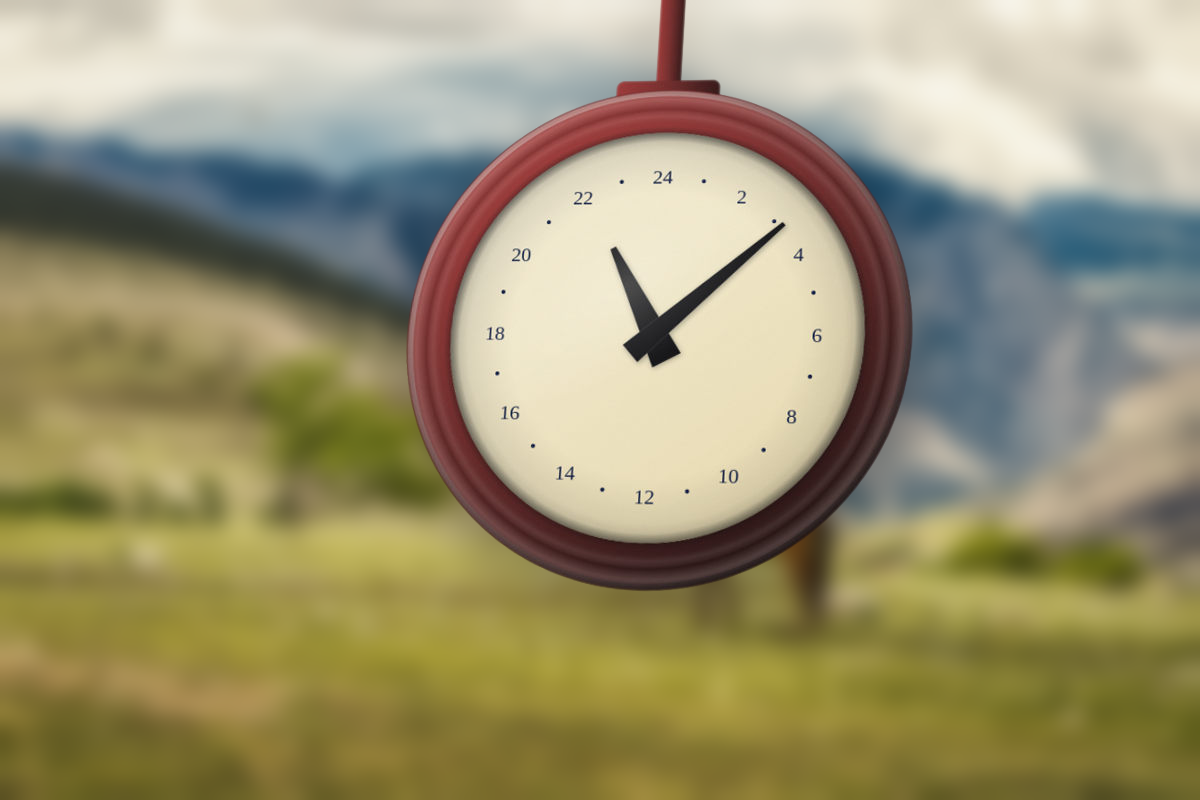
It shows 22h08
